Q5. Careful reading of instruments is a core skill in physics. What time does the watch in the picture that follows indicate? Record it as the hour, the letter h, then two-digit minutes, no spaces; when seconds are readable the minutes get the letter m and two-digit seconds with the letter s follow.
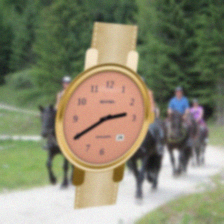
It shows 2h40
